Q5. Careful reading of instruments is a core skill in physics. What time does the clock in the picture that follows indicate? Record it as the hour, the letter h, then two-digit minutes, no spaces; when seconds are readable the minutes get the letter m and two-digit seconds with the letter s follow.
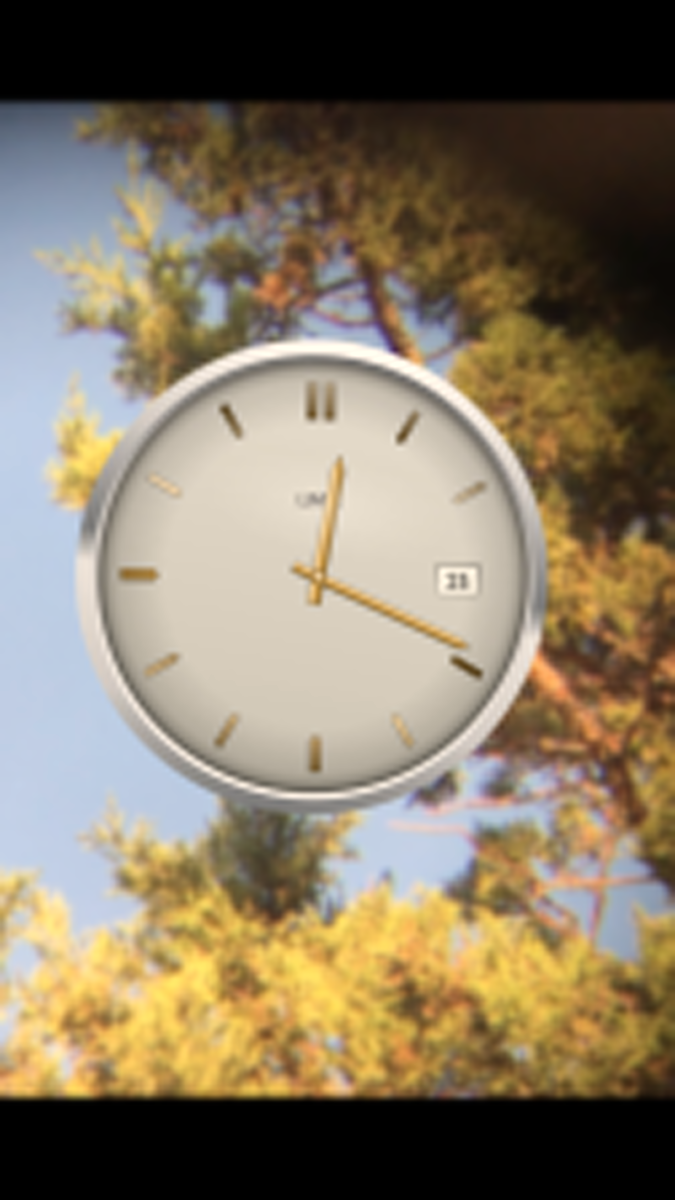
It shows 12h19
